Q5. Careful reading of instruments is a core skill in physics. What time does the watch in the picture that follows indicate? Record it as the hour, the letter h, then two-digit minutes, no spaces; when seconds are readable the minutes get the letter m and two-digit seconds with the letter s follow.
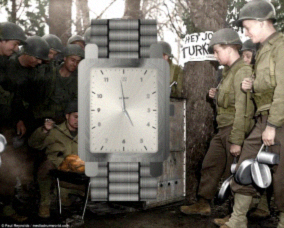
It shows 4h59
